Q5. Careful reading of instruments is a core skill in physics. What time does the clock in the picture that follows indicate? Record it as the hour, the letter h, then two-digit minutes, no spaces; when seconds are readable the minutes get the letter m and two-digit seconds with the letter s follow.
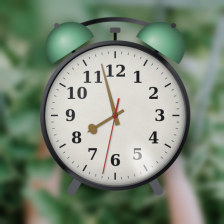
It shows 7h57m32s
